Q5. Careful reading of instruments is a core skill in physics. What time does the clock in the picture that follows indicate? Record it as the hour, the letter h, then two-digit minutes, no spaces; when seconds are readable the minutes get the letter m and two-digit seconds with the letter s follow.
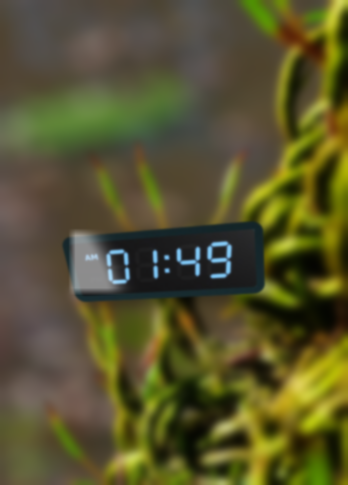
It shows 1h49
